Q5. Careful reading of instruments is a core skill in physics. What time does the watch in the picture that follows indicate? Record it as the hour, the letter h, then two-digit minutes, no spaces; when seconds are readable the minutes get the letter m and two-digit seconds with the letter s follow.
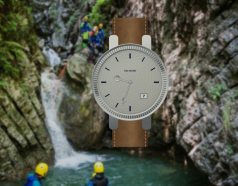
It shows 9h33
